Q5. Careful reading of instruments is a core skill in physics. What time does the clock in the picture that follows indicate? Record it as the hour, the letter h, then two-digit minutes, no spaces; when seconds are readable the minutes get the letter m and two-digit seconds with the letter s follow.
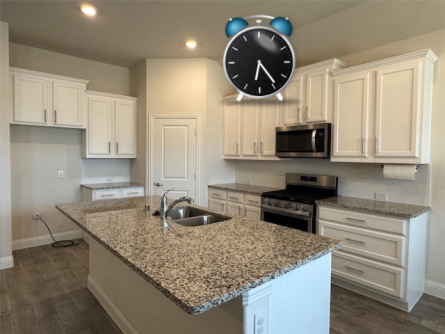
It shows 6h24
